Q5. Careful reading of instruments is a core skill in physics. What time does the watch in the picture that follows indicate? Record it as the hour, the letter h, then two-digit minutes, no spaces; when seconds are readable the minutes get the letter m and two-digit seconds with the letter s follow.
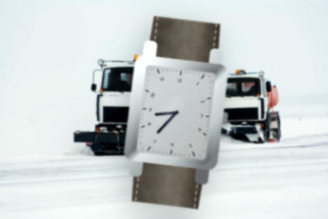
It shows 8h36
